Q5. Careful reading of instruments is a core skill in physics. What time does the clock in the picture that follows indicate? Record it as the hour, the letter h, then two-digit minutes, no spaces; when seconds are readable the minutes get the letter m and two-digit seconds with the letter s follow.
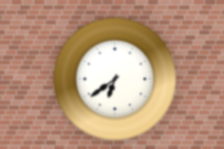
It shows 6h39
